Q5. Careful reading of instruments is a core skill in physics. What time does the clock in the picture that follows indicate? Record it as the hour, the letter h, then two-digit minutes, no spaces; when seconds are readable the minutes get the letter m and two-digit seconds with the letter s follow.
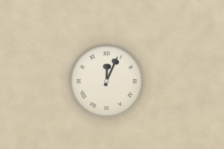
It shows 12h04
